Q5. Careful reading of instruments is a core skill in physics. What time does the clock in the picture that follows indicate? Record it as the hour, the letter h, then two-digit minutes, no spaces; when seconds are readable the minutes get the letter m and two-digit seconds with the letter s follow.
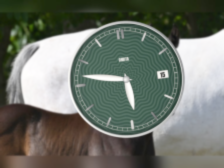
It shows 5h47
